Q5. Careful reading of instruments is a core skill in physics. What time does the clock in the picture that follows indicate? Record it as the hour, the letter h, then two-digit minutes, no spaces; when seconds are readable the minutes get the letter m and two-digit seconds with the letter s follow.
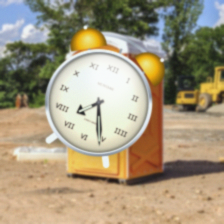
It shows 7h26
